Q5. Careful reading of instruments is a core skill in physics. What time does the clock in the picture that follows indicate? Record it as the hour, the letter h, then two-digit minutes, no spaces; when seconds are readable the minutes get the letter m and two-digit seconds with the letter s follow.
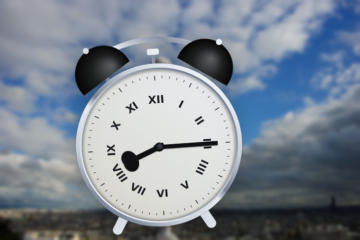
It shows 8h15
